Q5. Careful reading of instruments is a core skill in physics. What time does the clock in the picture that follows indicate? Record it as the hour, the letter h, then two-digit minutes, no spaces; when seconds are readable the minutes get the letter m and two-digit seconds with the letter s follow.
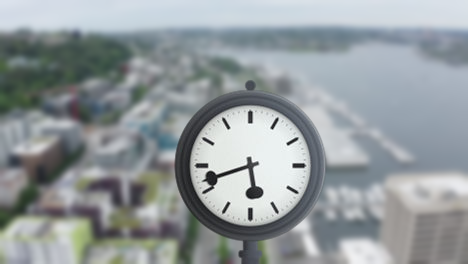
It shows 5h42
